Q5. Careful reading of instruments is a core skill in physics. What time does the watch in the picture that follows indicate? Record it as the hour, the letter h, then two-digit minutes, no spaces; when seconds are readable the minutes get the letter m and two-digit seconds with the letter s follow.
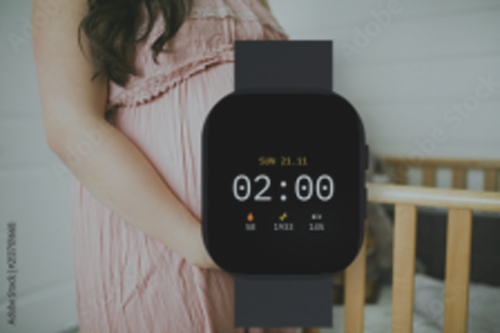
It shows 2h00
